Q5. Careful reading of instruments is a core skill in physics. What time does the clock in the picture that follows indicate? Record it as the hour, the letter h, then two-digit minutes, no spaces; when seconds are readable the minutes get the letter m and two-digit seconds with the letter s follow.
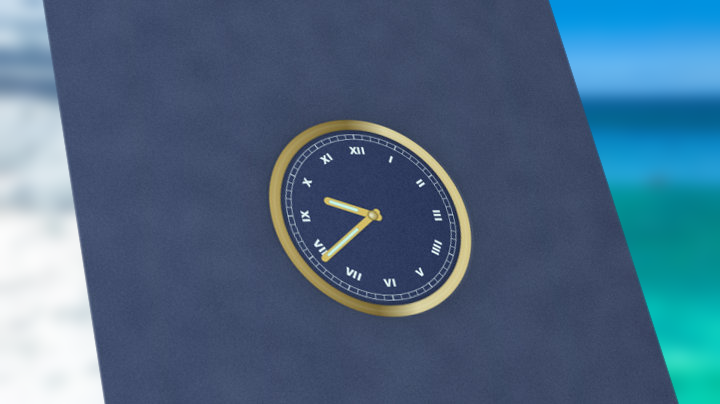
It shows 9h39
